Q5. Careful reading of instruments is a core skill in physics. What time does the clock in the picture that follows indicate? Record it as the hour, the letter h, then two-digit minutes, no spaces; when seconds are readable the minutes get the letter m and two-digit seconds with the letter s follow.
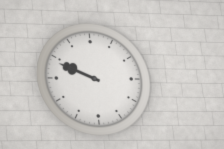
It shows 9h49
